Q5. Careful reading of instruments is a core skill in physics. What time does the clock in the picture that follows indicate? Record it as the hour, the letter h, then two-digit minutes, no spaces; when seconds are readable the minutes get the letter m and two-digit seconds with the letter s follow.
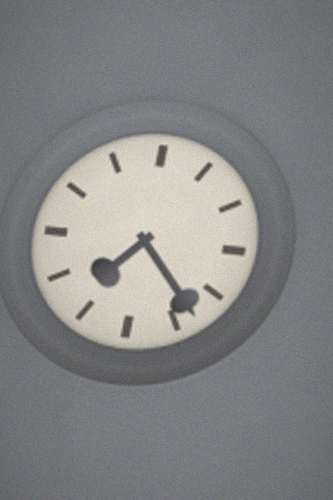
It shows 7h23
